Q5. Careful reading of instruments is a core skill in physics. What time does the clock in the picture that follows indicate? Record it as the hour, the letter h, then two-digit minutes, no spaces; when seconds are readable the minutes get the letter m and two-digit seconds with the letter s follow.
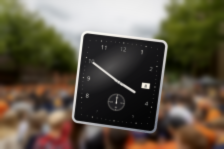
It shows 3h50
